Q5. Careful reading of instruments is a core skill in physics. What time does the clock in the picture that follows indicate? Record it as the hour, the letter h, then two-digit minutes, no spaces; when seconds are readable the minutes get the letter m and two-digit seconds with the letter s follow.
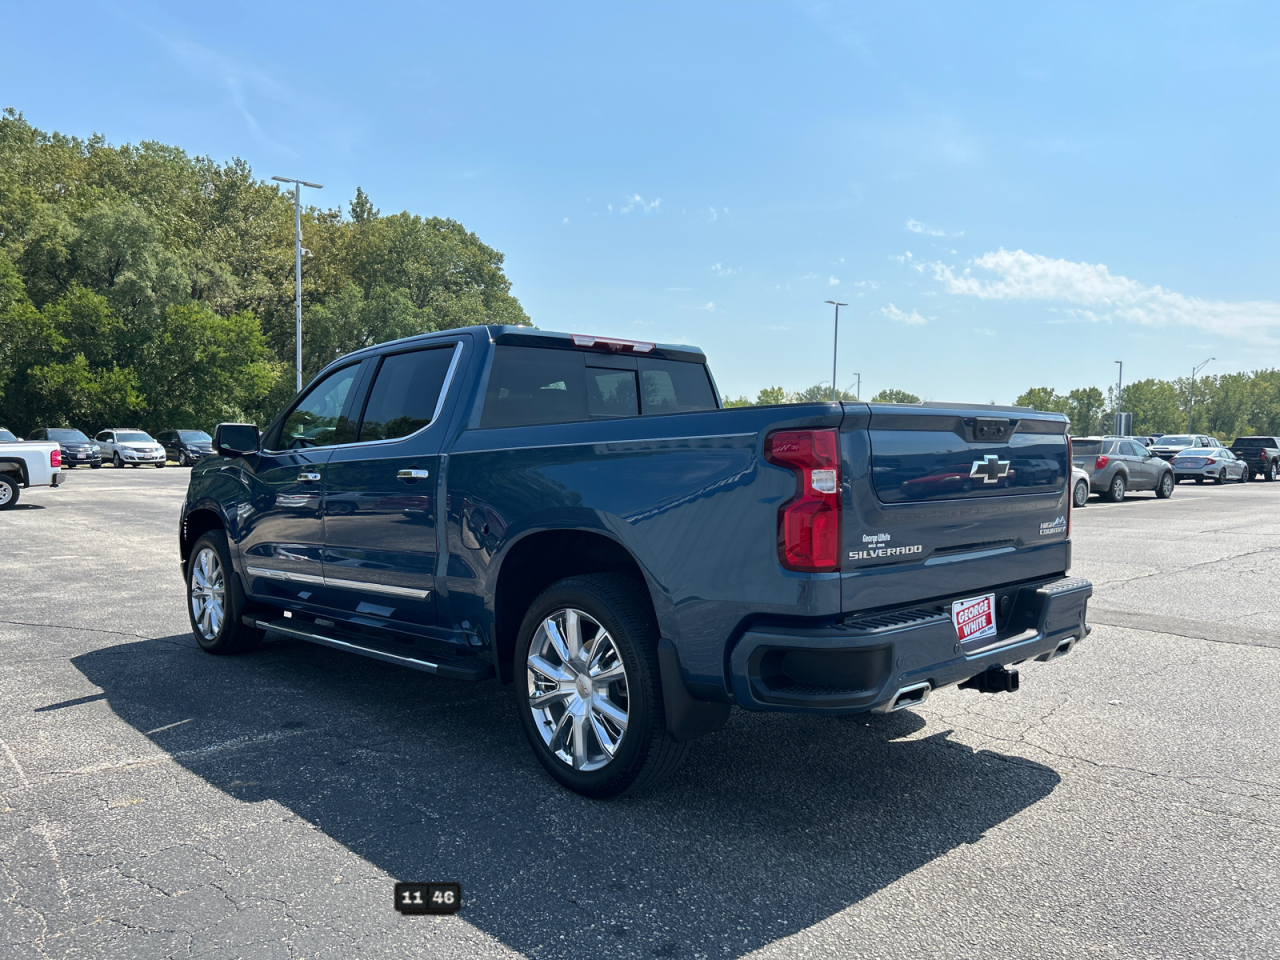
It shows 11h46
